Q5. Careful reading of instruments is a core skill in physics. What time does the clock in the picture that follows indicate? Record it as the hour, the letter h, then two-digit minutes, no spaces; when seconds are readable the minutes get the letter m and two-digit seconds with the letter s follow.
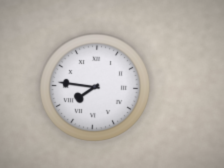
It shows 7h46
